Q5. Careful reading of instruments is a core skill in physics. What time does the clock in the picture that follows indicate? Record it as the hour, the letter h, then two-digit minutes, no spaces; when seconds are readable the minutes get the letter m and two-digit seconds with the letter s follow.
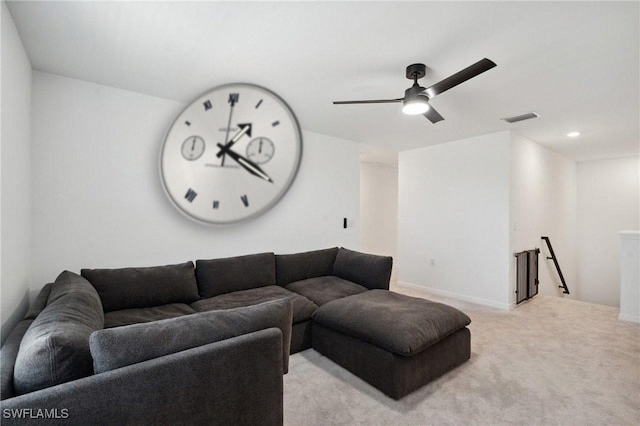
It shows 1h20
